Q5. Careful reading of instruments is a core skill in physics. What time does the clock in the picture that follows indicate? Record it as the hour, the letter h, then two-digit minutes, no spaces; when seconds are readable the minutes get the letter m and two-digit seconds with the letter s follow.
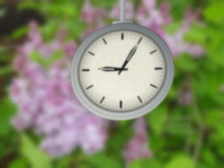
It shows 9h05
